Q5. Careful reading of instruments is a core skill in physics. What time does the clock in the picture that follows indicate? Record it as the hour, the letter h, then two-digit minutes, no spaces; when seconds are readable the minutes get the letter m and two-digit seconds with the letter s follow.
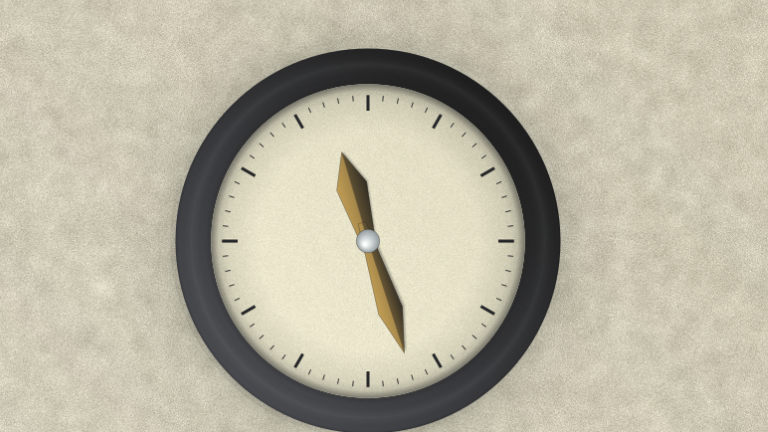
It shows 11h27
